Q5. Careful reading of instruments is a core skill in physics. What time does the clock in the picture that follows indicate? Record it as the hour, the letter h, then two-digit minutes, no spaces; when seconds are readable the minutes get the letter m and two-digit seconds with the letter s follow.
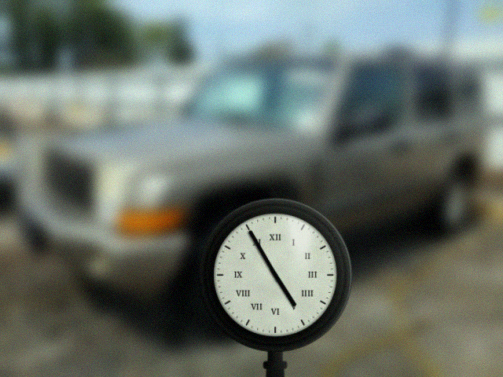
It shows 4h55
